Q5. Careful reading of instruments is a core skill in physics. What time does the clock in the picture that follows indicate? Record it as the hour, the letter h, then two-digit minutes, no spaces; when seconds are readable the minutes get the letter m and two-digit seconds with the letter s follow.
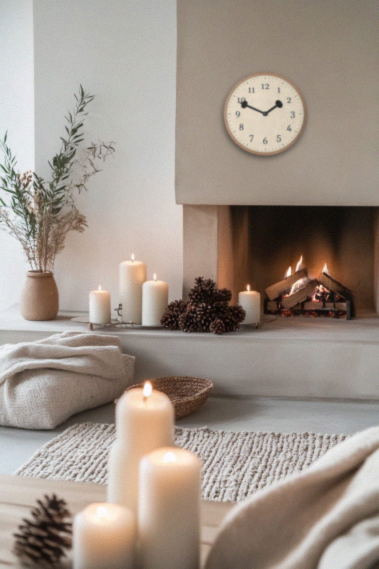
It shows 1h49
